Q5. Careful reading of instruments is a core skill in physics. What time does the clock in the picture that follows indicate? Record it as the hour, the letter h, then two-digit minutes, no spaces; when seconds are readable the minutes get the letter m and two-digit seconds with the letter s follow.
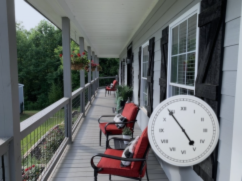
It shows 4h54
